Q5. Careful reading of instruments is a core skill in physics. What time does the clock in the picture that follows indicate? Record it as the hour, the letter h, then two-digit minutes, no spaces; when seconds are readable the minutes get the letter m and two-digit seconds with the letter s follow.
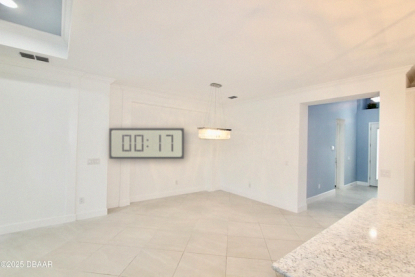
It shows 0h17
